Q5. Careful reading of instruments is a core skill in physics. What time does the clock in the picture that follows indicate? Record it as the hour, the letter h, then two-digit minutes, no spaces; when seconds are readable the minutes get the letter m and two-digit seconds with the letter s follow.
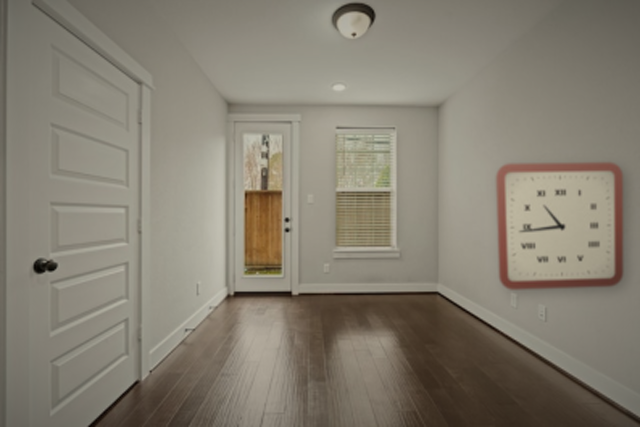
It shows 10h44
